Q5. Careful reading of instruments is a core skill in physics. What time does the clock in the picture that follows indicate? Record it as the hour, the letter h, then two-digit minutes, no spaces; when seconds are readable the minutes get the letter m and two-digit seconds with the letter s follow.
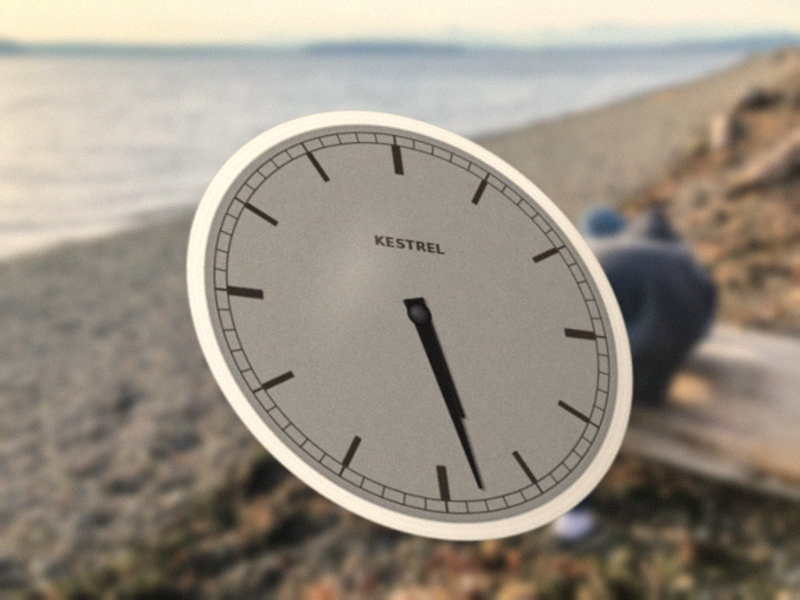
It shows 5h28
